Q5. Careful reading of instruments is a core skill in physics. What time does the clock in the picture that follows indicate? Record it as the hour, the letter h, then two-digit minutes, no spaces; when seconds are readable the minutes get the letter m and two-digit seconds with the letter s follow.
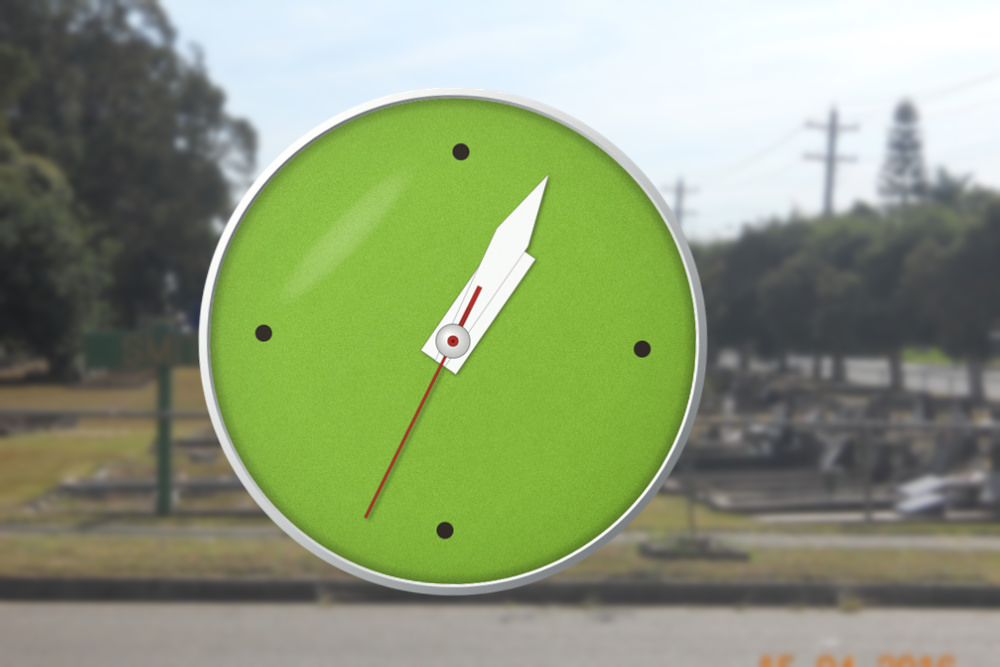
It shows 1h04m34s
